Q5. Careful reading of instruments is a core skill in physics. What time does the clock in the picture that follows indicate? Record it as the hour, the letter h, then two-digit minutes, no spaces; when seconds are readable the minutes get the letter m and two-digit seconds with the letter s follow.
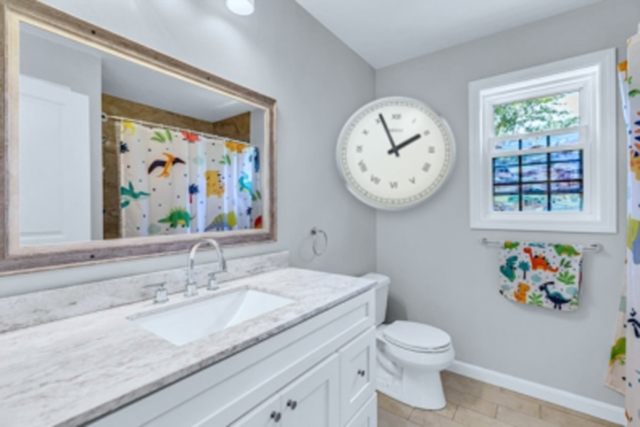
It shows 1h56
